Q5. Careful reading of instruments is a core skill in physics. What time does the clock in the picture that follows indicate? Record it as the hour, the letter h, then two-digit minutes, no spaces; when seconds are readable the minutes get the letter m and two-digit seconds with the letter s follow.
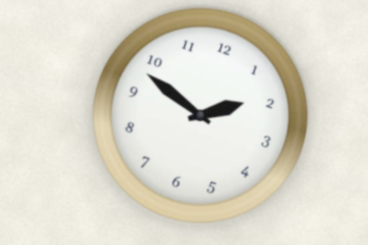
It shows 1h48
